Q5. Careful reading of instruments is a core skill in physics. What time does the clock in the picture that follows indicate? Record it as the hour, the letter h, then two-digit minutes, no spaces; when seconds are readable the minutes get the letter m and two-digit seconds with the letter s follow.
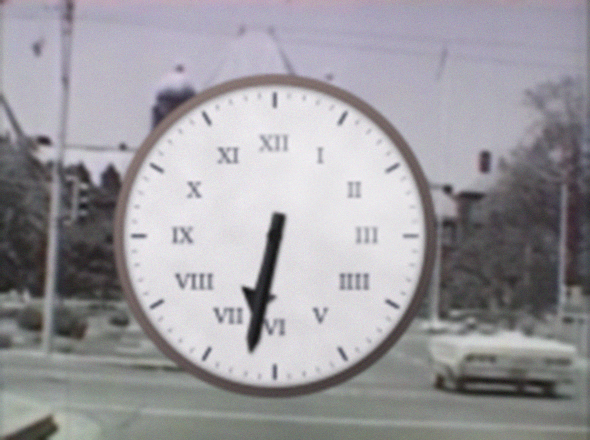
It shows 6h32
